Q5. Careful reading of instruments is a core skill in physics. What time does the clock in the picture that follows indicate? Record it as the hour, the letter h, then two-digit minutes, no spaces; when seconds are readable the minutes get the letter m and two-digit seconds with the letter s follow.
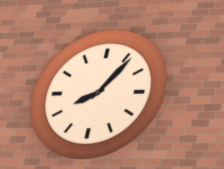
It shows 8h06
